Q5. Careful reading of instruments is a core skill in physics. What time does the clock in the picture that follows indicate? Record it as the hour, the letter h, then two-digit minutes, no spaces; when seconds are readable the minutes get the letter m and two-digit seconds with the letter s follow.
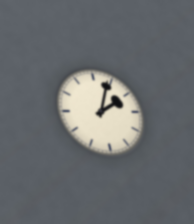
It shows 2h04
